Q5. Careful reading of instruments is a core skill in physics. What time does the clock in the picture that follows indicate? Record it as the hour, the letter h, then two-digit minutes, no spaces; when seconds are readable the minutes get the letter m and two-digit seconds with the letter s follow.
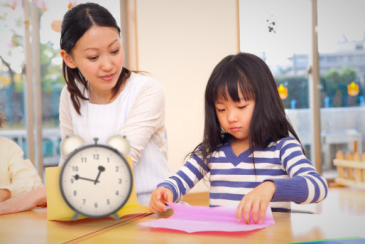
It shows 12h47
